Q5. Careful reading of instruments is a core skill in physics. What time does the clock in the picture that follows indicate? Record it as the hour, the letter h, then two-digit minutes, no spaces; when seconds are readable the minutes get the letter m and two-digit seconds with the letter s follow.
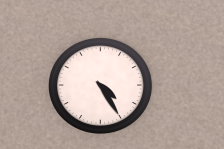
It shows 4h25
